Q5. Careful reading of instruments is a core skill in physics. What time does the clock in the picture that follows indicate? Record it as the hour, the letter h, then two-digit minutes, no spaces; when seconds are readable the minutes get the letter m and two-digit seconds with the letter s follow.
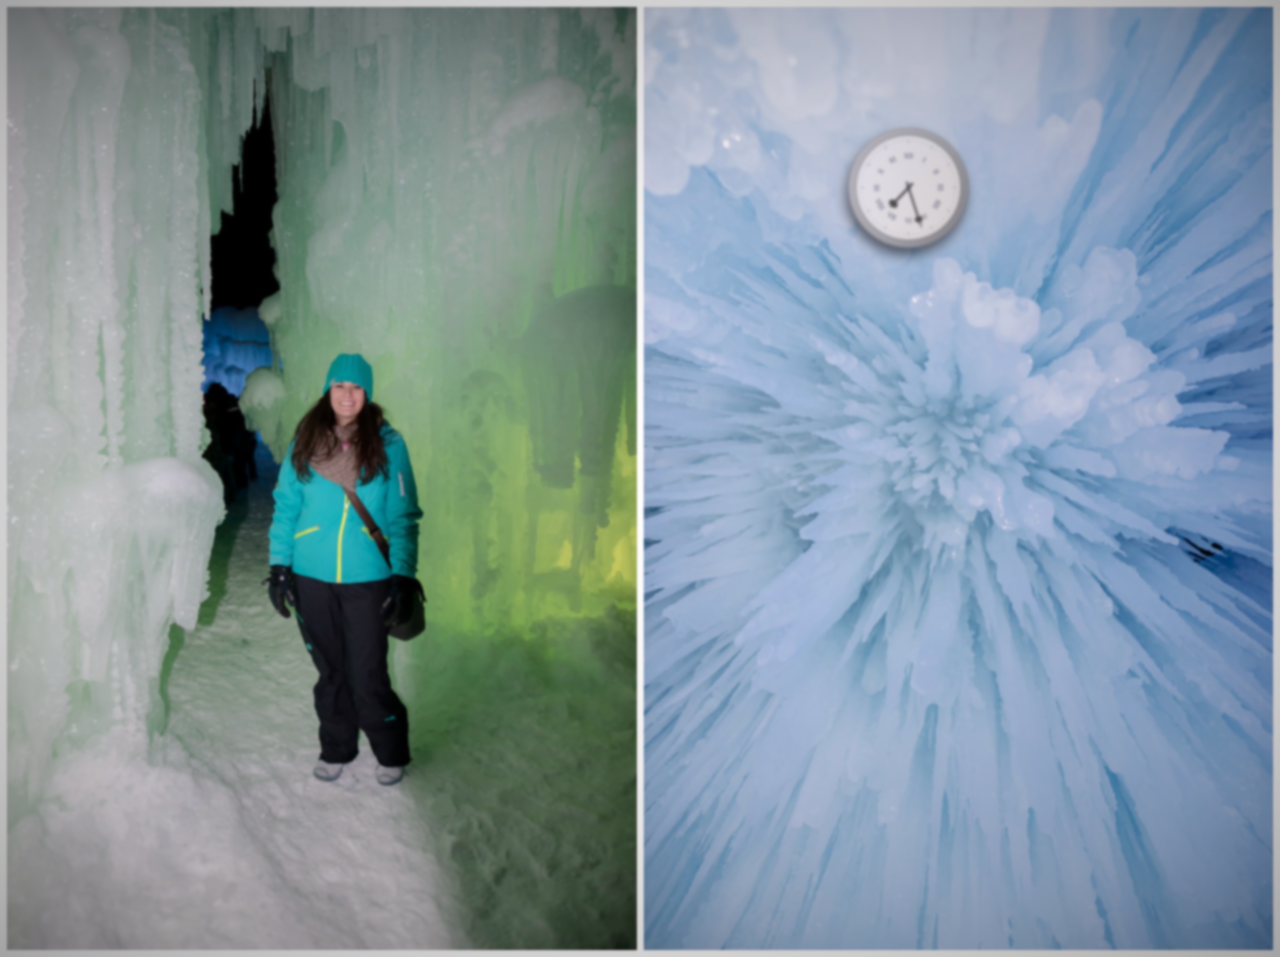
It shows 7h27
